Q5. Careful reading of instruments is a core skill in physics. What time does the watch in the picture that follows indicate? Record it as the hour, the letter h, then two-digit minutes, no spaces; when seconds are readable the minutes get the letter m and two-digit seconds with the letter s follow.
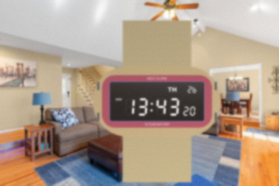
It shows 13h43
